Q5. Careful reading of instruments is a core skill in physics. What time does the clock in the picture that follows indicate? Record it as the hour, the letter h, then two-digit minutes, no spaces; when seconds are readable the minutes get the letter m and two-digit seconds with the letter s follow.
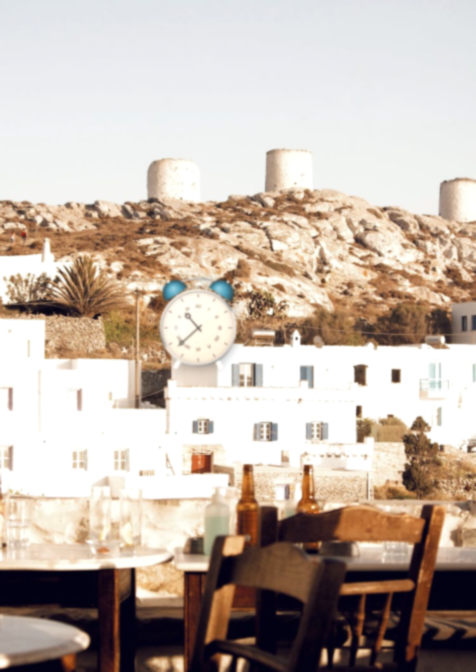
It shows 10h38
